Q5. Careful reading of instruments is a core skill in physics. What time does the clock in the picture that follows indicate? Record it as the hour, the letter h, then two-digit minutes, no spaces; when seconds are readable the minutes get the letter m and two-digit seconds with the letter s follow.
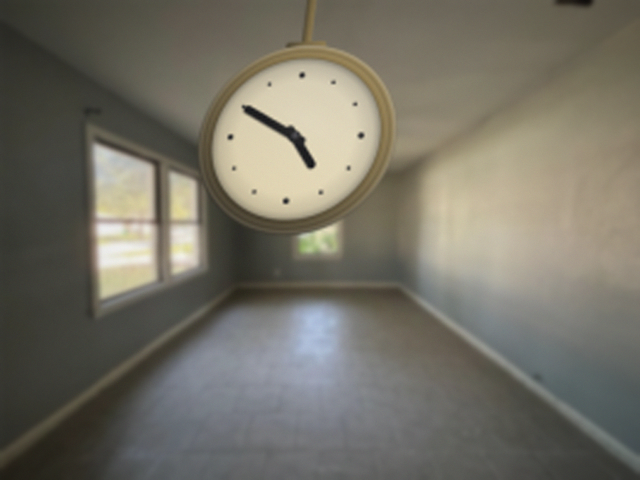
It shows 4h50
